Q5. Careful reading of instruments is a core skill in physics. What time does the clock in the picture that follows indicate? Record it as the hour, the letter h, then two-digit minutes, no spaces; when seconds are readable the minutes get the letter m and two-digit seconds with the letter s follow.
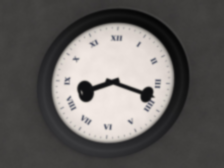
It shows 8h18
